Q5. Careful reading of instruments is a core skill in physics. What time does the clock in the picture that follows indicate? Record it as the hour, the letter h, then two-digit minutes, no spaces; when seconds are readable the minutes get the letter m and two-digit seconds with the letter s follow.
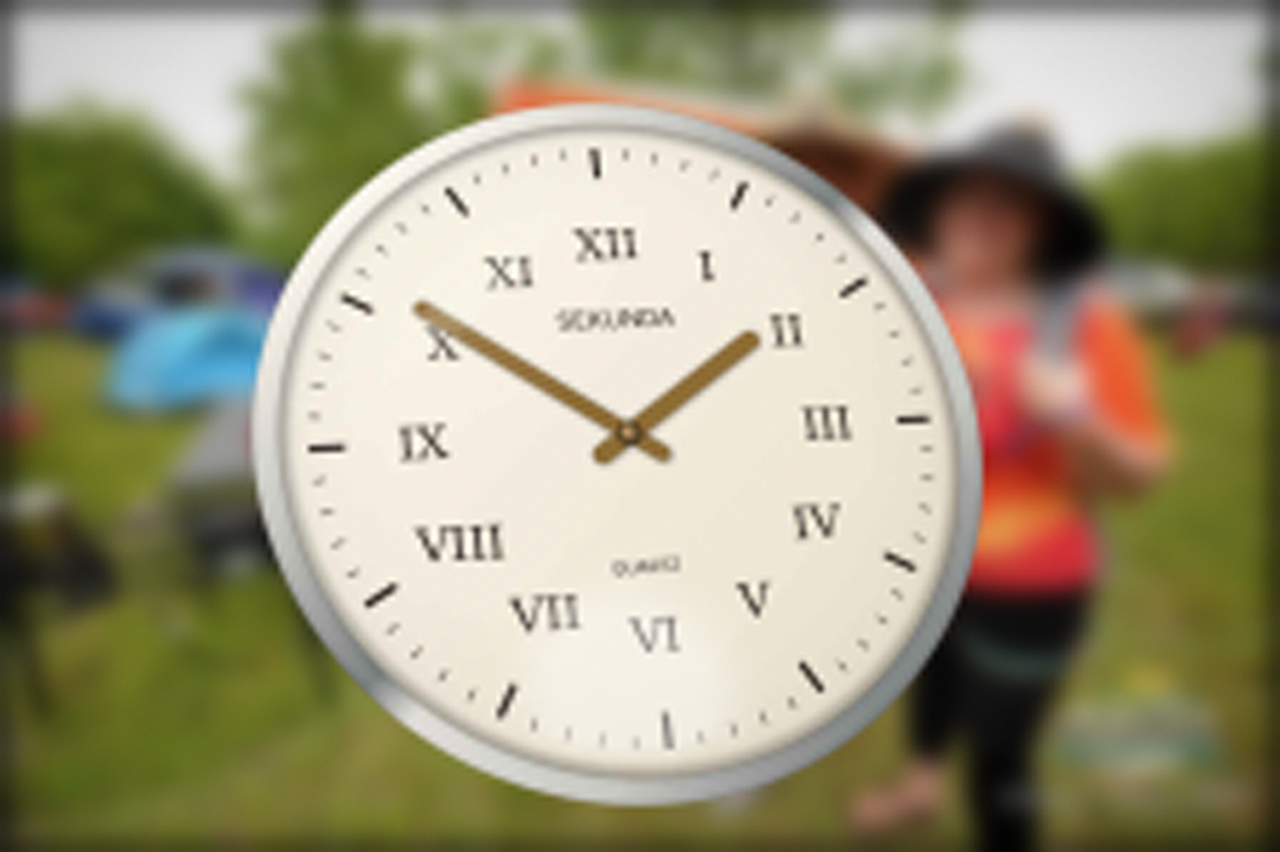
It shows 1h51
